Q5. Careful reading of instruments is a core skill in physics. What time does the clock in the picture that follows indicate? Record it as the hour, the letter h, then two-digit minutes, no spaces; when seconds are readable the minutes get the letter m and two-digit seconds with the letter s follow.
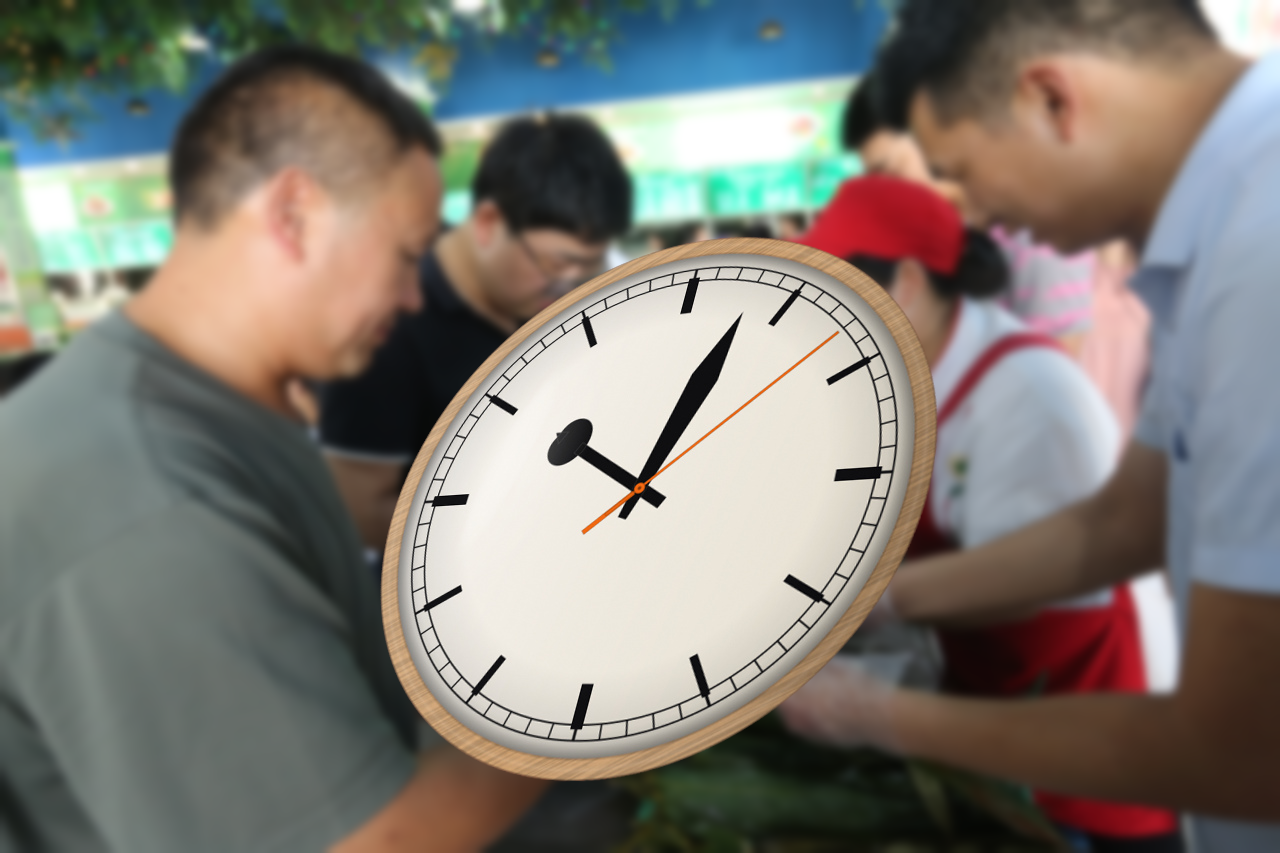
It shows 10h03m08s
